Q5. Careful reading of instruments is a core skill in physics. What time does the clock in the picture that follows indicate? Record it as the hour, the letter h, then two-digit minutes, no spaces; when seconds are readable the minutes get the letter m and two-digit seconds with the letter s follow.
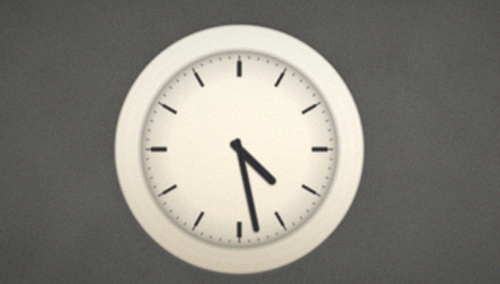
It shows 4h28
